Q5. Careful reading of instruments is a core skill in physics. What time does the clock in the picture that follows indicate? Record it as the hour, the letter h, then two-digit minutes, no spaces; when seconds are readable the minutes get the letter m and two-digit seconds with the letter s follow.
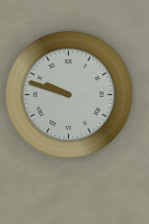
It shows 9h48
